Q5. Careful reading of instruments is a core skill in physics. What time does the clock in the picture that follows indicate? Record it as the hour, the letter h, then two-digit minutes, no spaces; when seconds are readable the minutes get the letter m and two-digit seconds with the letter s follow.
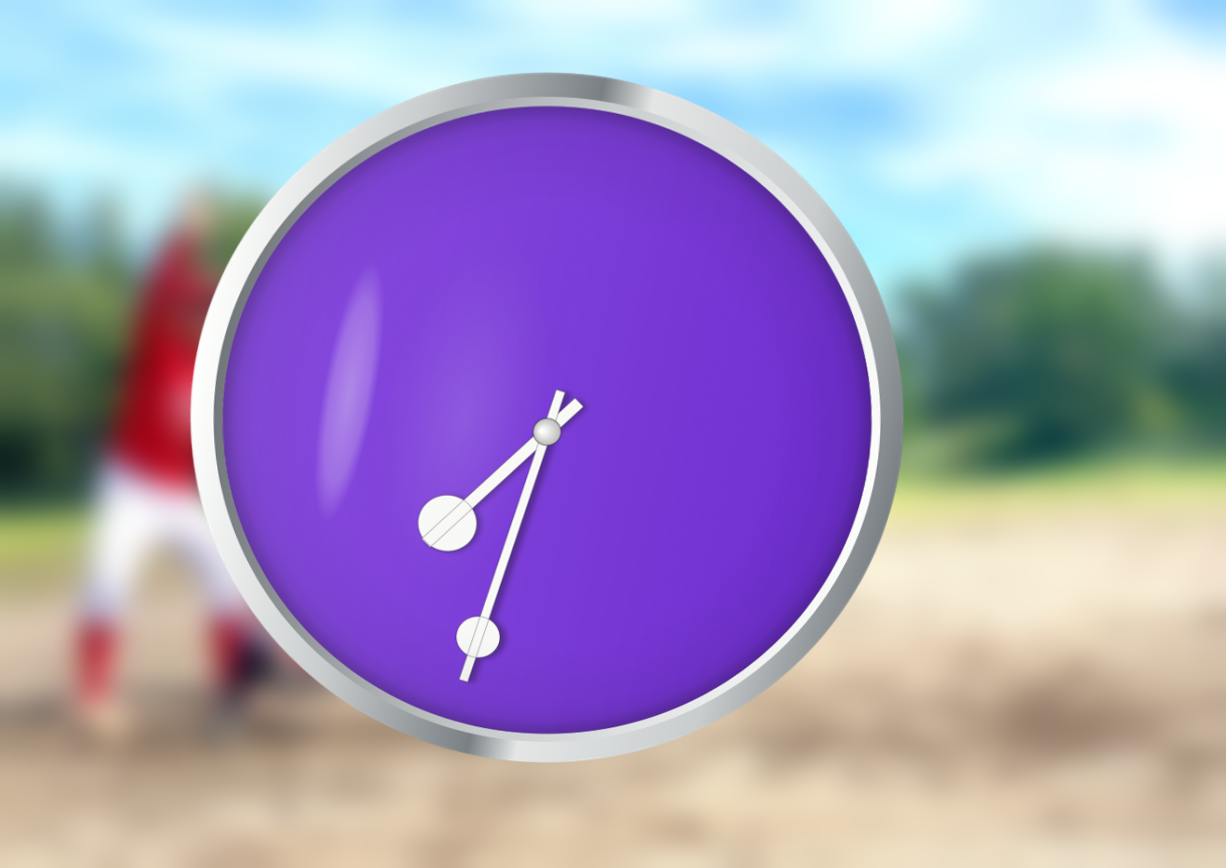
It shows 7h33
